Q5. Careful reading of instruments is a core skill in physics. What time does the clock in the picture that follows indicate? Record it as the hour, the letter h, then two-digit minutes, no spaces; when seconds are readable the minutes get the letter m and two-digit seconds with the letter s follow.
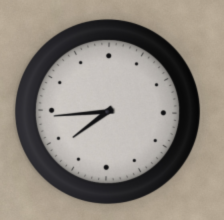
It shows 7h44
